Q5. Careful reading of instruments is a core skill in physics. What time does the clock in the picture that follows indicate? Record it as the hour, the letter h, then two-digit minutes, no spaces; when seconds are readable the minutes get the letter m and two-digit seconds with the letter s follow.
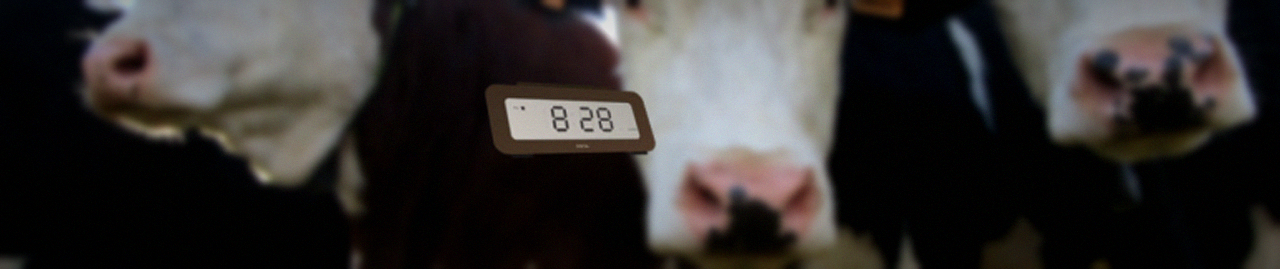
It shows 8h28
